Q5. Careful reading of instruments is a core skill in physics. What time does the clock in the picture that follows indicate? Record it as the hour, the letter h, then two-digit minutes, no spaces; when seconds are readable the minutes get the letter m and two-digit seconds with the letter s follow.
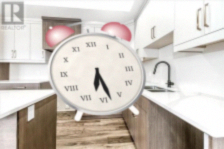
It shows 6h28
